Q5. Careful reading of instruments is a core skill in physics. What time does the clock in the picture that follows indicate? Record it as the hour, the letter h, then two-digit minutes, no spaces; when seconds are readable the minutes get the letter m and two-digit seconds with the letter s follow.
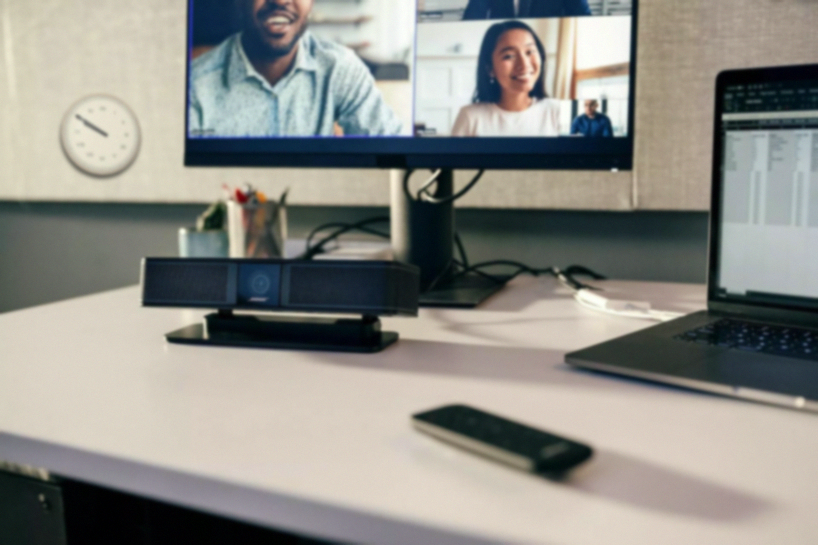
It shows 9h50
